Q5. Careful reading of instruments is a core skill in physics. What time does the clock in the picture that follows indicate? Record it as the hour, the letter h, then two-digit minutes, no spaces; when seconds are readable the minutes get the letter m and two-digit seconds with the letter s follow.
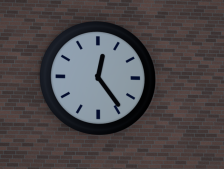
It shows 12h24
